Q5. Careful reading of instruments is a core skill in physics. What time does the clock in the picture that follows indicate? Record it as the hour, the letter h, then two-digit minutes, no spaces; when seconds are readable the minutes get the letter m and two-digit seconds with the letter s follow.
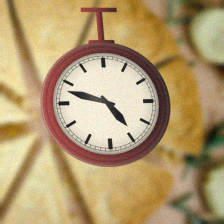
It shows 4h48
